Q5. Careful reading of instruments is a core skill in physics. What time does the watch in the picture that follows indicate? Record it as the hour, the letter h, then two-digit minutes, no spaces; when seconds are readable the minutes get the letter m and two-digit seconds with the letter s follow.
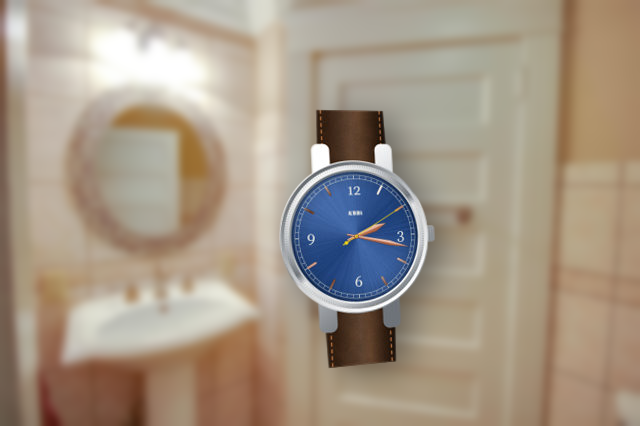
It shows 2h17m10s
